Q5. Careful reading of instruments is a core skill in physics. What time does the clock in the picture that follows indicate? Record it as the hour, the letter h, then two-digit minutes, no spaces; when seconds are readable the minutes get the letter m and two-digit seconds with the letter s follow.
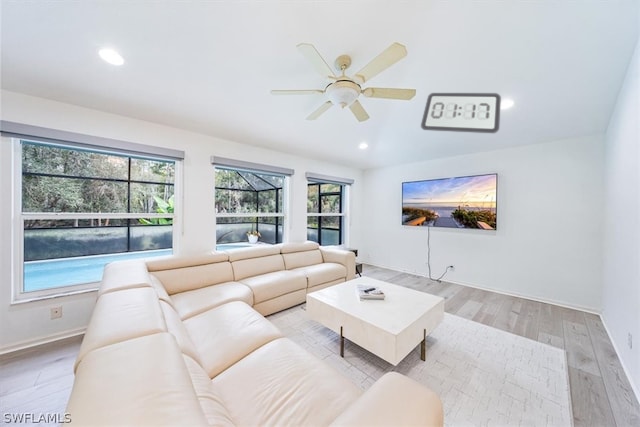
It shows 1h17
